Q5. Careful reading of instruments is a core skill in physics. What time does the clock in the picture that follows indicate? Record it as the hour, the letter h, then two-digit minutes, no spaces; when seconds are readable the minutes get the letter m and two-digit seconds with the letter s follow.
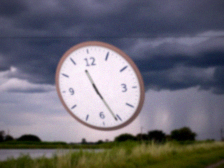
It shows 11h26
